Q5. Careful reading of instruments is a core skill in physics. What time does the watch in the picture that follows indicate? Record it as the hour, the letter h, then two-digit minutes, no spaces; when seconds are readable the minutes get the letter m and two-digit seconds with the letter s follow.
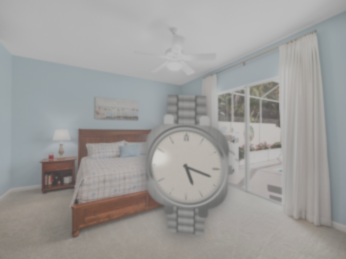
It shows 5h18
